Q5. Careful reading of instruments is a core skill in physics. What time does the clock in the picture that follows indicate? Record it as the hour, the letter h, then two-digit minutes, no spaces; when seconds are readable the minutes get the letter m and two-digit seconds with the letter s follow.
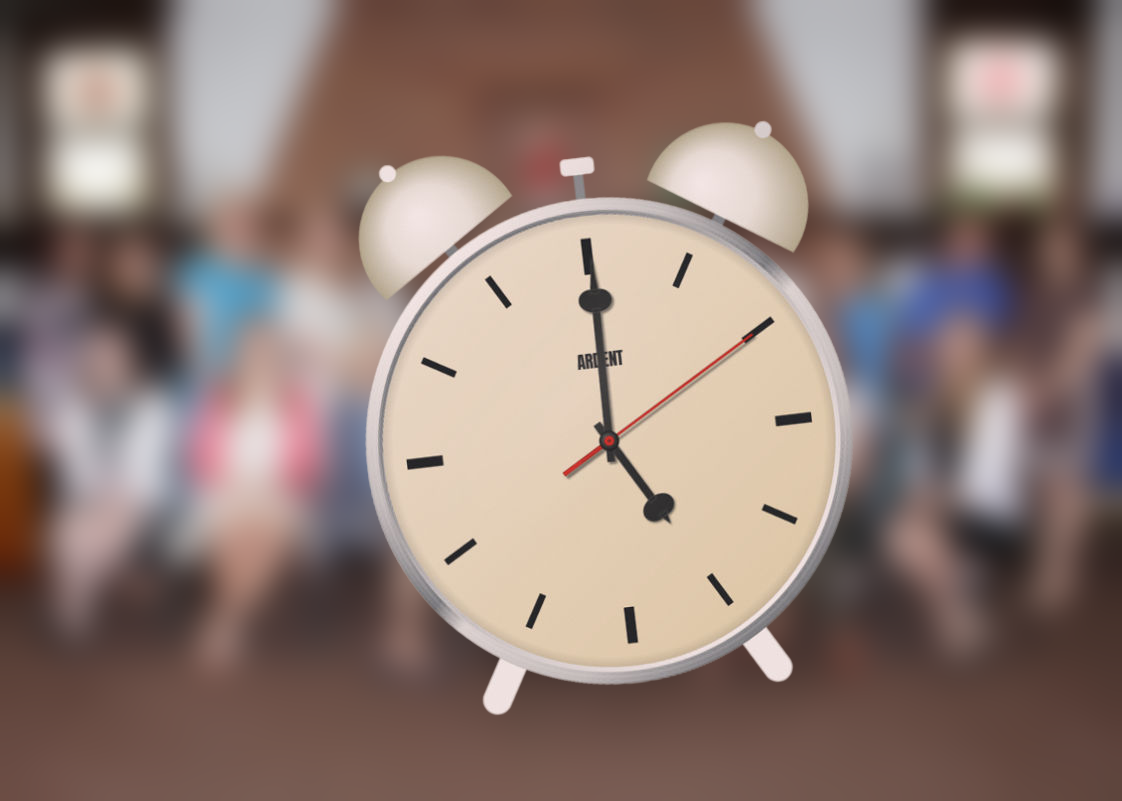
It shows 5h00m10s
